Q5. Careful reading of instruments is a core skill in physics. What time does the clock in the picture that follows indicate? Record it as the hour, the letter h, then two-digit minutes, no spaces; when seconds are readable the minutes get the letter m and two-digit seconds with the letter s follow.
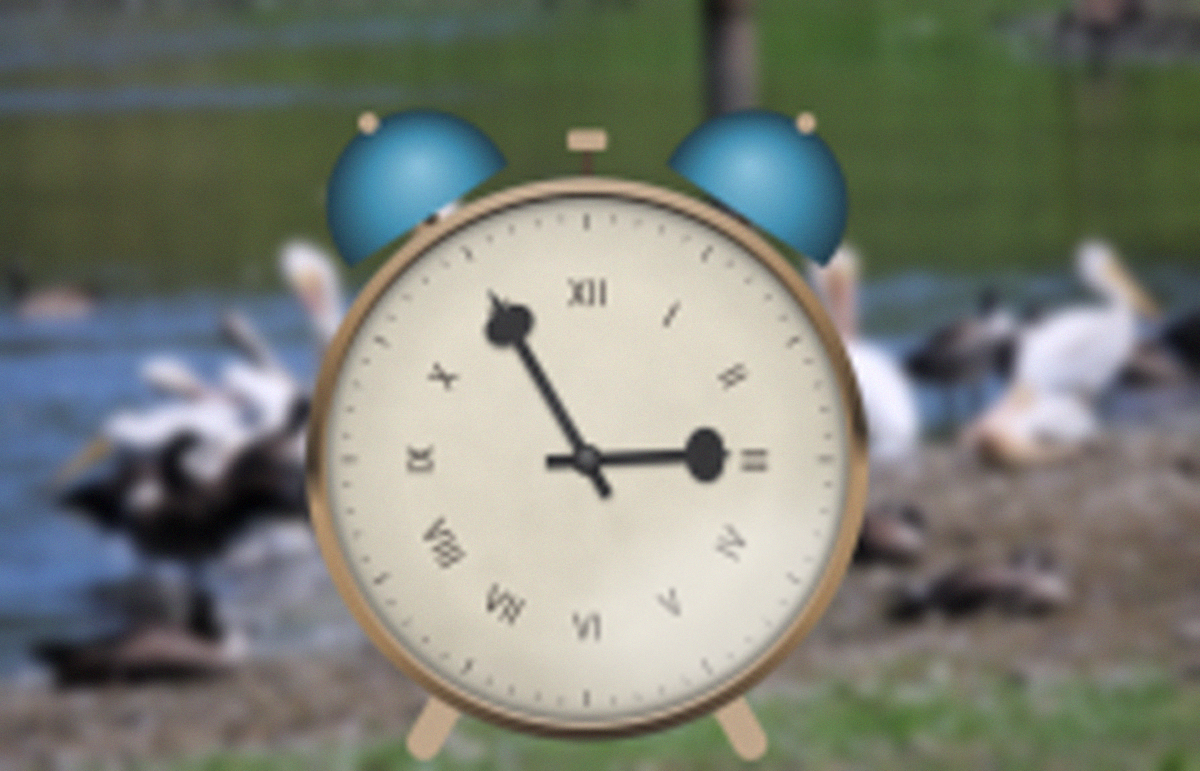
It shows 2h55
